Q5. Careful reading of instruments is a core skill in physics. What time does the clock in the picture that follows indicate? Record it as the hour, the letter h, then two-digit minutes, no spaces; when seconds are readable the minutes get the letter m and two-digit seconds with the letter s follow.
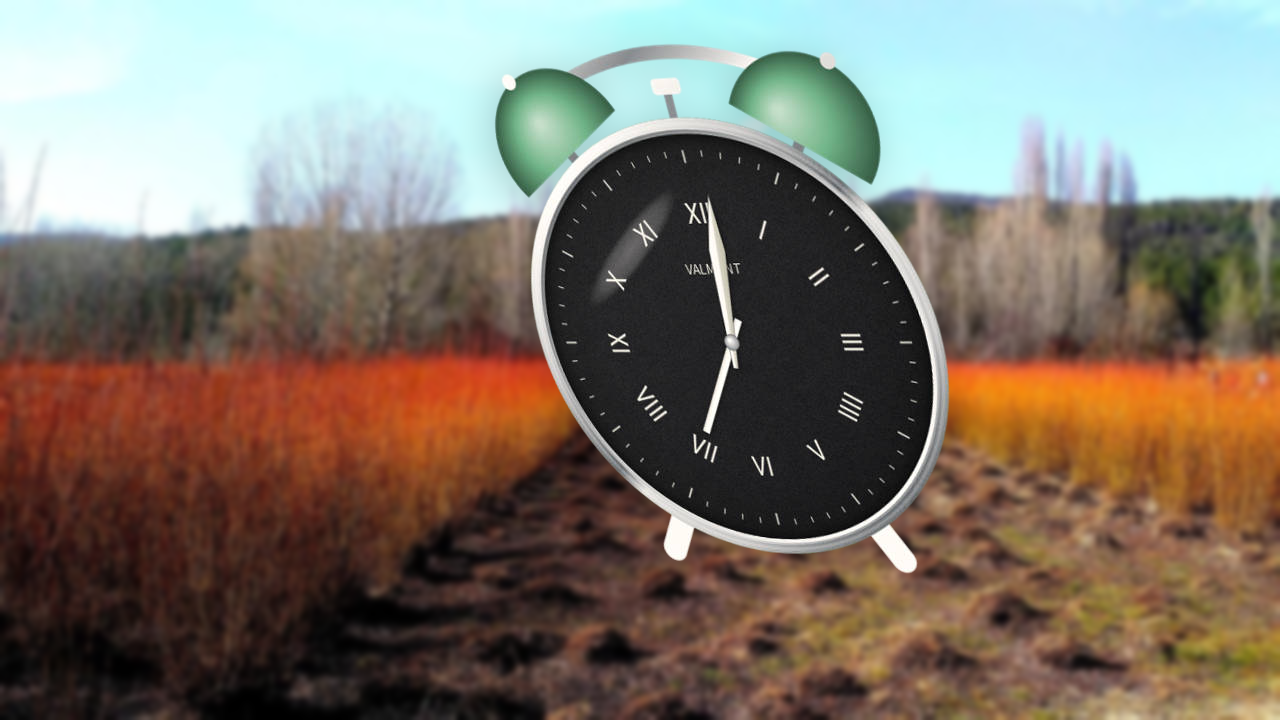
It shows 7h01
